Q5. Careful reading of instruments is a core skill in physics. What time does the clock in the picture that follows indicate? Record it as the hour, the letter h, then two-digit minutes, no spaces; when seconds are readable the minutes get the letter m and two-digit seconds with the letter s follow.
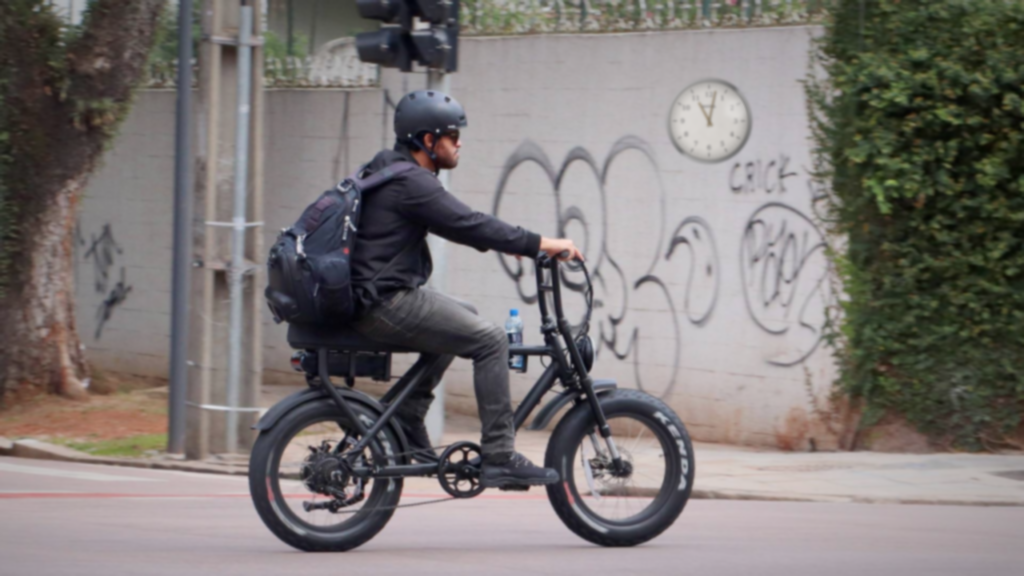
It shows 11h02
